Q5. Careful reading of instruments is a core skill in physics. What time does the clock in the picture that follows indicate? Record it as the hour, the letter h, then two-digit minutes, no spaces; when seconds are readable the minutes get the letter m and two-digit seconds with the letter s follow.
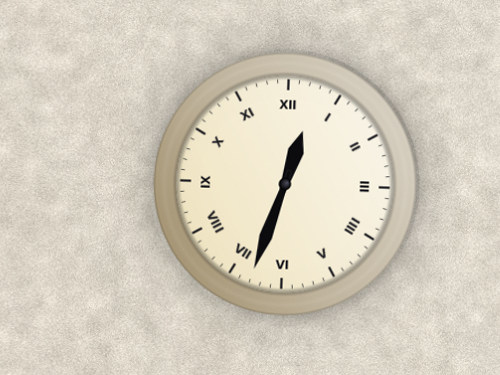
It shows 12h33
